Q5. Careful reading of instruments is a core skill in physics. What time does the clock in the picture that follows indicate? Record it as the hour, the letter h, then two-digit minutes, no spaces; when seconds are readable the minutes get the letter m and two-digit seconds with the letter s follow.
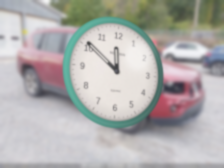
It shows 11h51
